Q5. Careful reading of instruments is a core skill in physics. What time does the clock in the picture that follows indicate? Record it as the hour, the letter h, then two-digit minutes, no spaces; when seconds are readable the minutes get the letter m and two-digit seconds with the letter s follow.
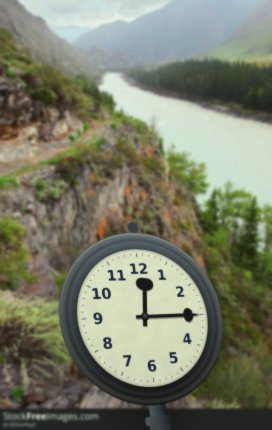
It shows 12h15
